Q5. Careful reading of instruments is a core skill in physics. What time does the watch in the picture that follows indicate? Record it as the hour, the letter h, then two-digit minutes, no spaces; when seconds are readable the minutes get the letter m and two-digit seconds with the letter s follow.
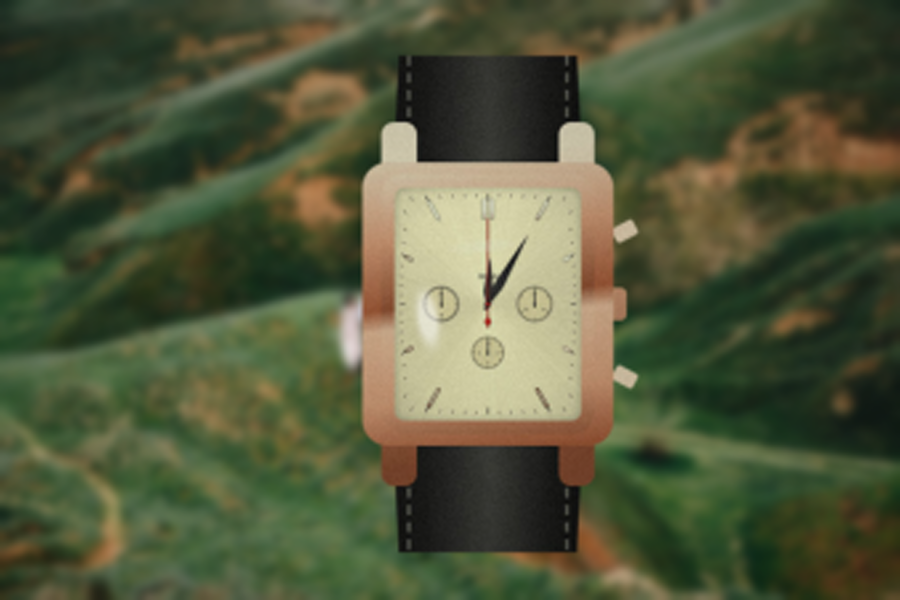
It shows 12h05
